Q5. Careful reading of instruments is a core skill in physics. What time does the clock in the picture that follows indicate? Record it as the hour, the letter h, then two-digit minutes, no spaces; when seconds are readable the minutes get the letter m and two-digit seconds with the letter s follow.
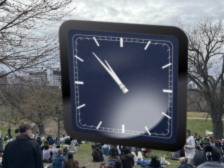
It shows 10h53
